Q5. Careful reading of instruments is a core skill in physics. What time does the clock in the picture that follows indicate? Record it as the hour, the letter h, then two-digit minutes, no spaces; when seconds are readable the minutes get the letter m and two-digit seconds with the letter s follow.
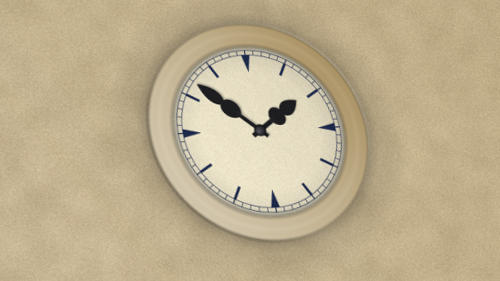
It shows 1h52
